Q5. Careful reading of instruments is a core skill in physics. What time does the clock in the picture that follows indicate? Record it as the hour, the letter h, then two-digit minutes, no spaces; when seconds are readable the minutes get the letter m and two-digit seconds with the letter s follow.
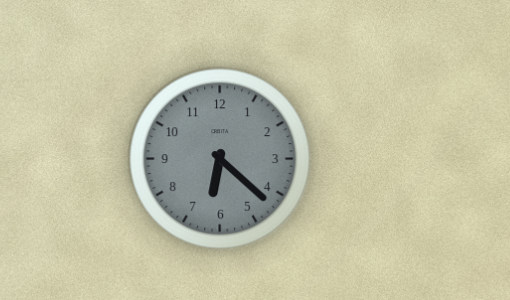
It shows 6h22
